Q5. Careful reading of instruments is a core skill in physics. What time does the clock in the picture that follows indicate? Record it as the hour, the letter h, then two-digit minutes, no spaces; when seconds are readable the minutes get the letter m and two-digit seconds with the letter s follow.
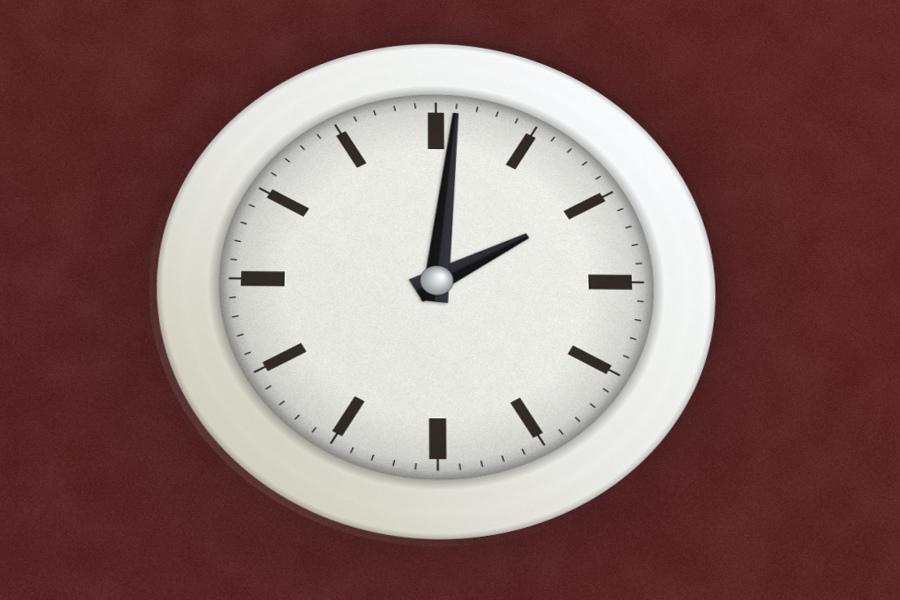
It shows 2h01
